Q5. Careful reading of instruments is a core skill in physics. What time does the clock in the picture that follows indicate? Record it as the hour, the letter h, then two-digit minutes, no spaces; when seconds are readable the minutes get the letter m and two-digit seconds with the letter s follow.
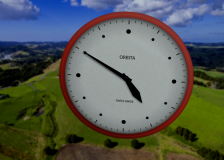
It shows 4h50
